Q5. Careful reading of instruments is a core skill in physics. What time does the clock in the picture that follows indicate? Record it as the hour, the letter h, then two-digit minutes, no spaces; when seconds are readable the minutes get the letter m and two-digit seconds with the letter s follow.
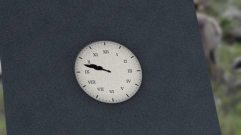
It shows 9h48
